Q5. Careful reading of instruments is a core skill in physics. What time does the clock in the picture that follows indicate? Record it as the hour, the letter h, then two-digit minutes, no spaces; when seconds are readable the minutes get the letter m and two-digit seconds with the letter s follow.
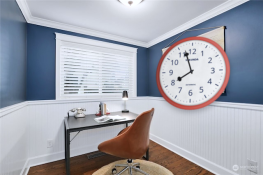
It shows 7h57
